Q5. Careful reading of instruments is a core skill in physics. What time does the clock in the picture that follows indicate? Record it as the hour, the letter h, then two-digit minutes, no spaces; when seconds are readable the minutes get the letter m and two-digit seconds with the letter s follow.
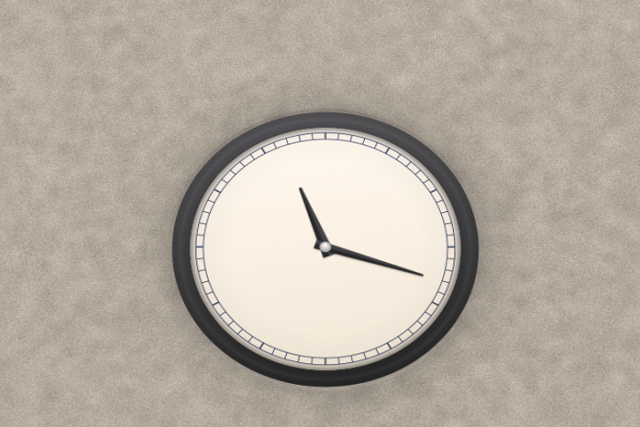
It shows 11h18
